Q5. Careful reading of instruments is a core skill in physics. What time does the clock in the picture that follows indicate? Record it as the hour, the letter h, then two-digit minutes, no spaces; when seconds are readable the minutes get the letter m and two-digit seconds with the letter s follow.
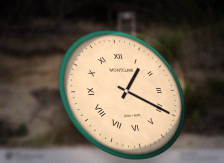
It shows 1h20
